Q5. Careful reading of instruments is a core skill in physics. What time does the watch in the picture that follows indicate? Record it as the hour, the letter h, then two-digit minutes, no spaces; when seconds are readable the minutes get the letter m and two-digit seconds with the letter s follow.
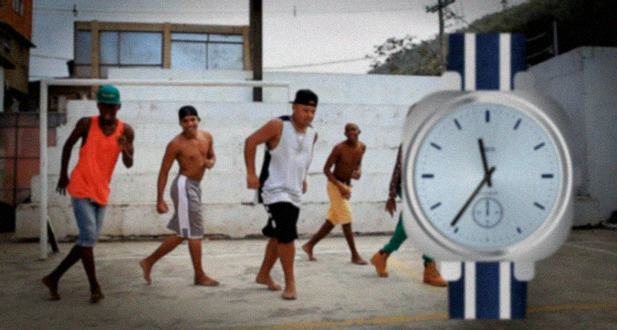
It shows 11h36
